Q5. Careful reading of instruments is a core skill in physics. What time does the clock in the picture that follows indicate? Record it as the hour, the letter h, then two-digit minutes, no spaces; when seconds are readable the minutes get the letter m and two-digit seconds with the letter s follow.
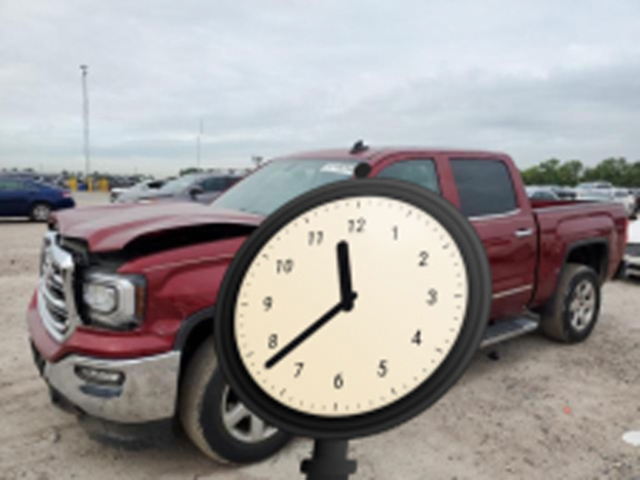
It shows 11h38
